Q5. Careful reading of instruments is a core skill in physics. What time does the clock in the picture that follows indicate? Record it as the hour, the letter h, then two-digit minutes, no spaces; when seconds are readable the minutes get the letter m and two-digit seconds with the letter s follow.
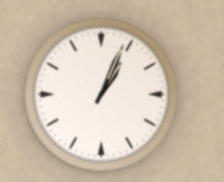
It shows 1h04
